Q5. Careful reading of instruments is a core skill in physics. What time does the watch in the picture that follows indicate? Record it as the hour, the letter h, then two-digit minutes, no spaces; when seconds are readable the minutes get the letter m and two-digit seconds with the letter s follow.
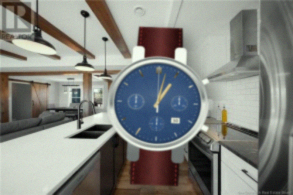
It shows 1h02
